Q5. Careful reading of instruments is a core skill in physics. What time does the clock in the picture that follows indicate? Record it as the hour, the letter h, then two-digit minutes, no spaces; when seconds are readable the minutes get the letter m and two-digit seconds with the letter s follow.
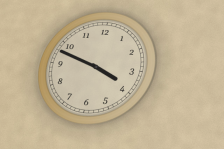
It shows 3h48
